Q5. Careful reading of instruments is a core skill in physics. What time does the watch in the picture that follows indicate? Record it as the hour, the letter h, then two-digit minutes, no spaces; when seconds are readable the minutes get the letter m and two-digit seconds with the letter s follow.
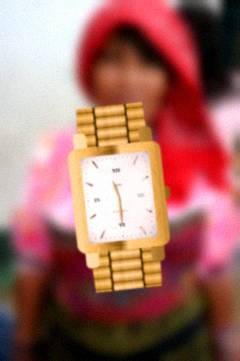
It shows 11h30
